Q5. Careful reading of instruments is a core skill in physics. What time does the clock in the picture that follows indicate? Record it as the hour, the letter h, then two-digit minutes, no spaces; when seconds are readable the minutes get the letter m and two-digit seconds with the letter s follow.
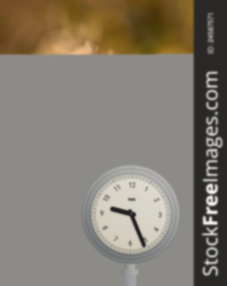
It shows 9h26
